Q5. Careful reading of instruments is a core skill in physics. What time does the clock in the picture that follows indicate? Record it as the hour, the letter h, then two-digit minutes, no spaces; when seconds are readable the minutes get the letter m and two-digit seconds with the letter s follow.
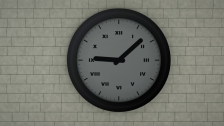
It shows 9h08
